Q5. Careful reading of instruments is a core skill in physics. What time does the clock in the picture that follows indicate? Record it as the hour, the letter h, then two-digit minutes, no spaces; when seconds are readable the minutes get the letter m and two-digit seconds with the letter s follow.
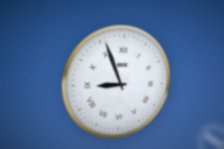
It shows 8h56
